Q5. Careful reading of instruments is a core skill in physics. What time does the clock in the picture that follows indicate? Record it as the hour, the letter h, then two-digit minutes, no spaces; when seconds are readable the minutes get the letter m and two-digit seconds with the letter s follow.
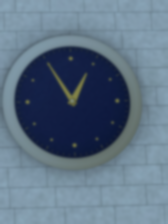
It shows 12h55
